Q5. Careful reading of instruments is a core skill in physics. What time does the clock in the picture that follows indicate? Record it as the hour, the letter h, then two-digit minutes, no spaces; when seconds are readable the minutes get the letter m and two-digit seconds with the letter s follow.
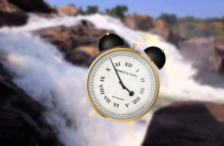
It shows 3h53
